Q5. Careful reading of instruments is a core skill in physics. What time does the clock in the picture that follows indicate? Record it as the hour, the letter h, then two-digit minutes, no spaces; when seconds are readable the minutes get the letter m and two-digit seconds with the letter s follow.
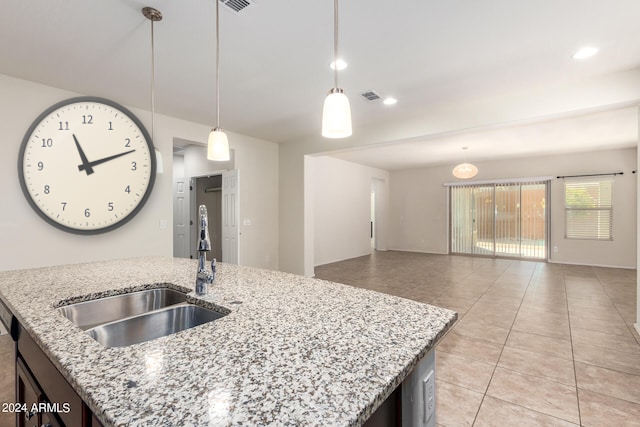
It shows 11h12
